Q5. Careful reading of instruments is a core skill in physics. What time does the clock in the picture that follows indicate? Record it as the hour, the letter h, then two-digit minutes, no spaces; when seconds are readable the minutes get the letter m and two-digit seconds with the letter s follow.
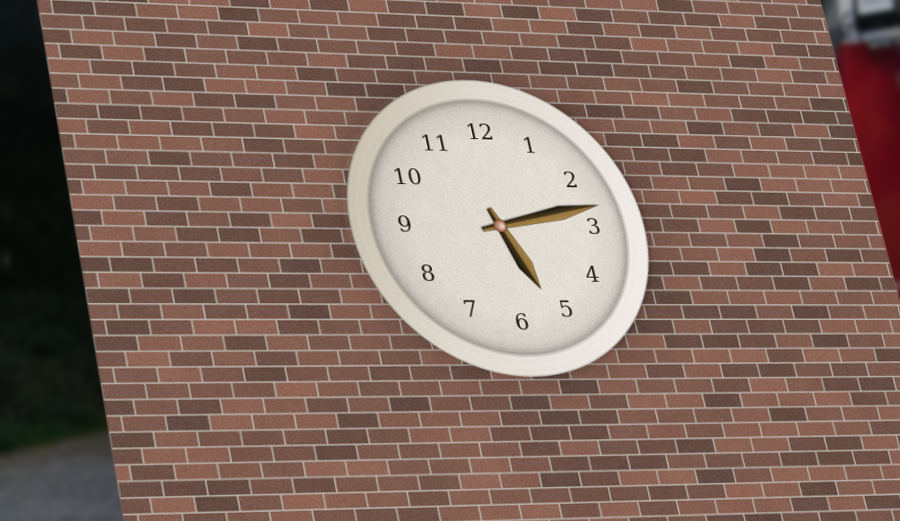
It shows 5h13
